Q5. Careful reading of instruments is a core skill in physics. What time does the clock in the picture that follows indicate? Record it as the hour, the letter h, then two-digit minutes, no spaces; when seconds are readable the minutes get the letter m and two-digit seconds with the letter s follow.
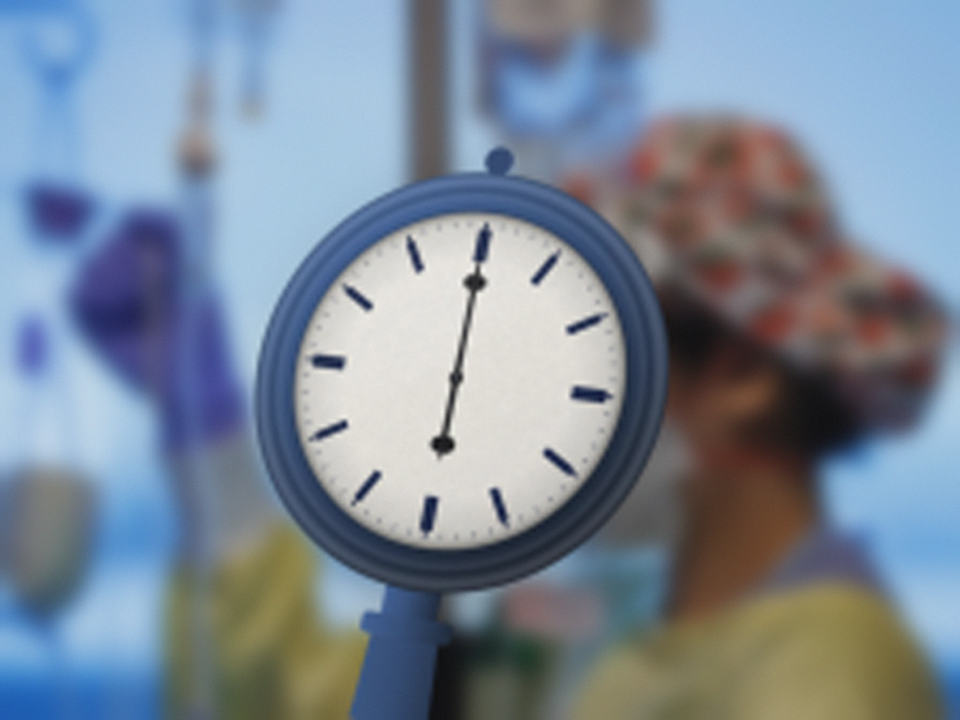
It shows 6h00
